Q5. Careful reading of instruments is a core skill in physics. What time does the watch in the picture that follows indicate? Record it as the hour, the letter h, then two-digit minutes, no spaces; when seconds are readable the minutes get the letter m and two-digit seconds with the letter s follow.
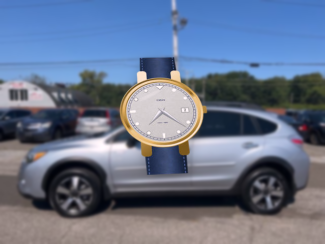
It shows 7h22
